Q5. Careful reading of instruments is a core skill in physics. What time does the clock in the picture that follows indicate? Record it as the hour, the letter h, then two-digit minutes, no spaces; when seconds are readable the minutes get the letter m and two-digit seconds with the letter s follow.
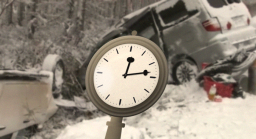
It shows 12h13
